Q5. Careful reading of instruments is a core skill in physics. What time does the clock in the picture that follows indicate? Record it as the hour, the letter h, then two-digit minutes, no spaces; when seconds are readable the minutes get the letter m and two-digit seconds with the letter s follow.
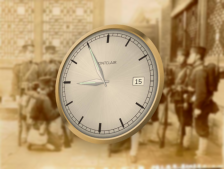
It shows 8h55
